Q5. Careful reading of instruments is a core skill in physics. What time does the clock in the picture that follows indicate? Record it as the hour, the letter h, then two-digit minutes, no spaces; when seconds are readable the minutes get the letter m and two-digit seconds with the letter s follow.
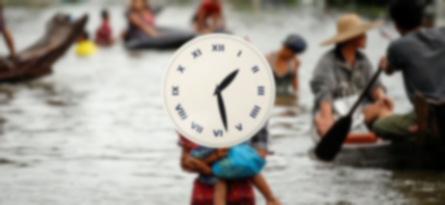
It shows 1h28
